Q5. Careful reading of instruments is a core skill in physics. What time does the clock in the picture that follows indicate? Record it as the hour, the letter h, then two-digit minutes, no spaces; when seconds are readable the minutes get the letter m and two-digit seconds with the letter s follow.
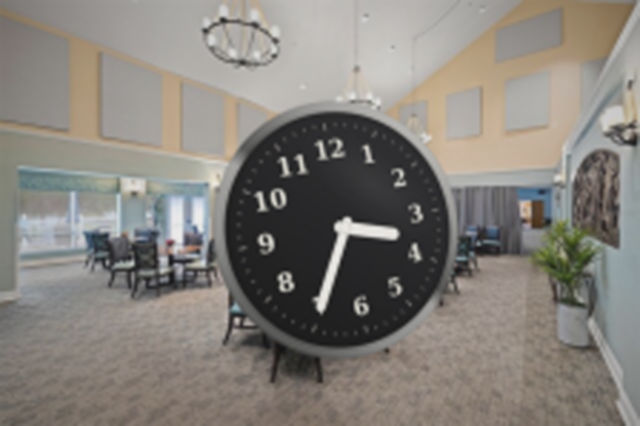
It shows 3h35
